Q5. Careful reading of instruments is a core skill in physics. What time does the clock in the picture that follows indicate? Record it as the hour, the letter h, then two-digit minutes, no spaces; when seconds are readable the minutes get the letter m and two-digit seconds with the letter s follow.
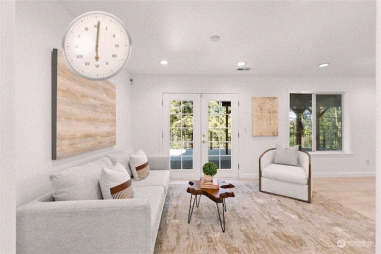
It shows 6h01
